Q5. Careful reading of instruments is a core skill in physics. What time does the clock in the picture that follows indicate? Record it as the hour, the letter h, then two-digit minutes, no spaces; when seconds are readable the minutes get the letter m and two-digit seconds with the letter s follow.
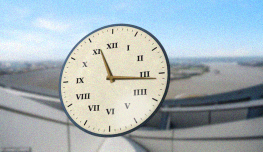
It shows 11h16
